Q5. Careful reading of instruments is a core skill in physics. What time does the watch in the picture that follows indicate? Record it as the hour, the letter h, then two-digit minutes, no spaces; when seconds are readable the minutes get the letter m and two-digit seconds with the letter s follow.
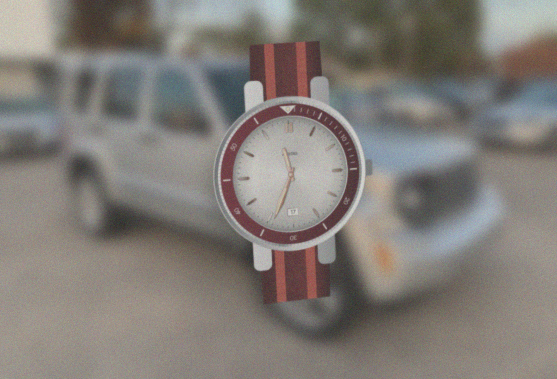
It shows 11h34
